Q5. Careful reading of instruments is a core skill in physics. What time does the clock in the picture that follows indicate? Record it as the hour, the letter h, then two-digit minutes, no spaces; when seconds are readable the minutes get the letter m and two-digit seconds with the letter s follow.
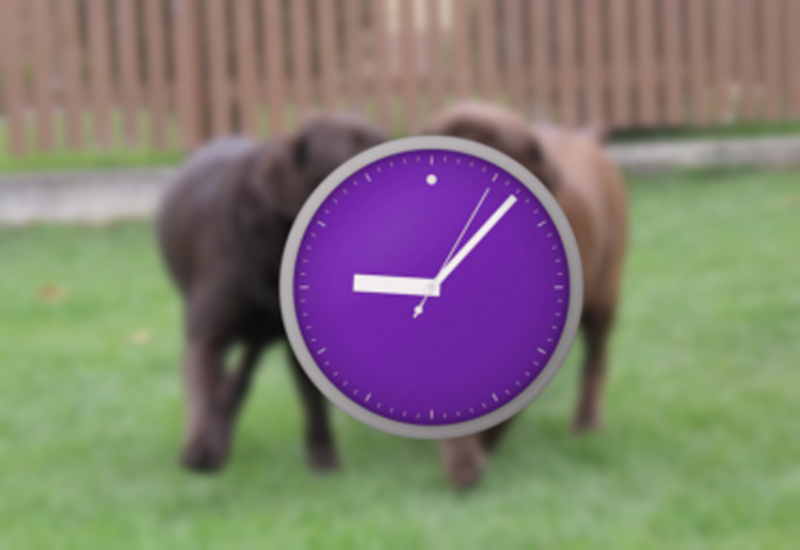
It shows 9h07m05s
